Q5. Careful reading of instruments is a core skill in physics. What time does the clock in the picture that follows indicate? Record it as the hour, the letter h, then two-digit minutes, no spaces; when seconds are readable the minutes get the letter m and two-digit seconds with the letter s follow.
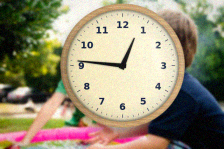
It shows 12h46
